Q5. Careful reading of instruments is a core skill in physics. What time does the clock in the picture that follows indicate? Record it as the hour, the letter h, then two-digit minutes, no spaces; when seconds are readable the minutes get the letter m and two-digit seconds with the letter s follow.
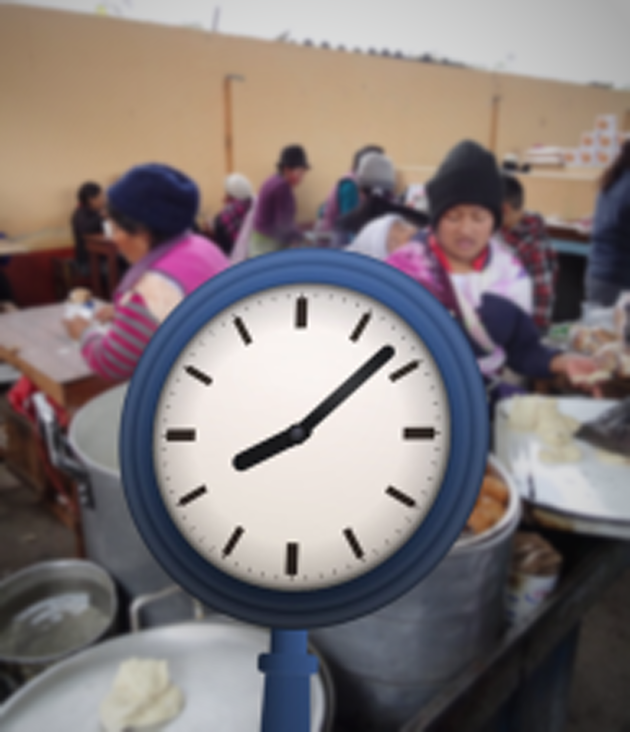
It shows 8h08
